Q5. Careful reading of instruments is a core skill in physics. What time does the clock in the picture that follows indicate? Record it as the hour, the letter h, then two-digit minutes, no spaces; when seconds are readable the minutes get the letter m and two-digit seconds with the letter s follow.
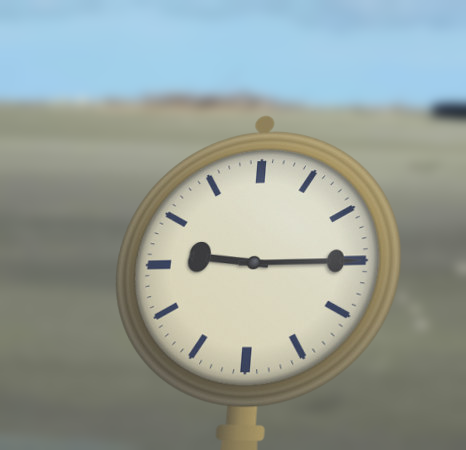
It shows 9h15
